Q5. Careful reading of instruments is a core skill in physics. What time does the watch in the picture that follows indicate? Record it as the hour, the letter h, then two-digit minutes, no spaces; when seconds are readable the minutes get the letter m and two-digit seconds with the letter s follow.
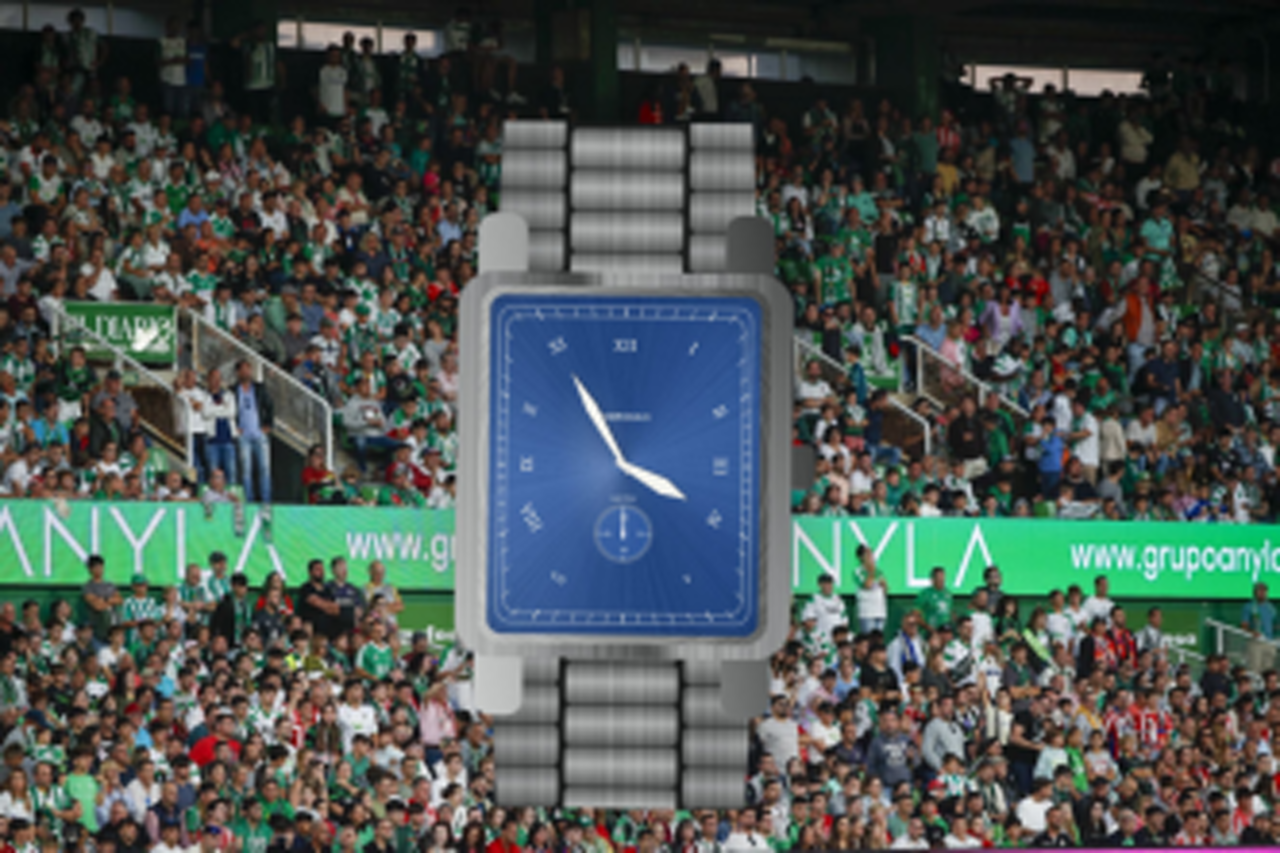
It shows 3h55
